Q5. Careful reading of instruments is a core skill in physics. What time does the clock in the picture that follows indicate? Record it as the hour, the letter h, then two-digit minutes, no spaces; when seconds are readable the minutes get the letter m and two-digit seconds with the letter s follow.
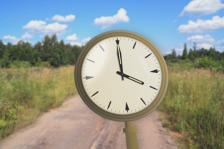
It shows 4h00
